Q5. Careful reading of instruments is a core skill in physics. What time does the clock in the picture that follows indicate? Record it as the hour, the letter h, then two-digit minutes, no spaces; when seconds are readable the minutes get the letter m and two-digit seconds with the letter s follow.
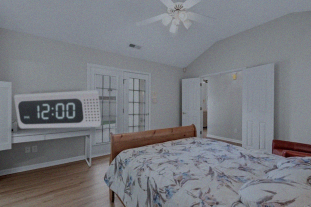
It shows 12h00
